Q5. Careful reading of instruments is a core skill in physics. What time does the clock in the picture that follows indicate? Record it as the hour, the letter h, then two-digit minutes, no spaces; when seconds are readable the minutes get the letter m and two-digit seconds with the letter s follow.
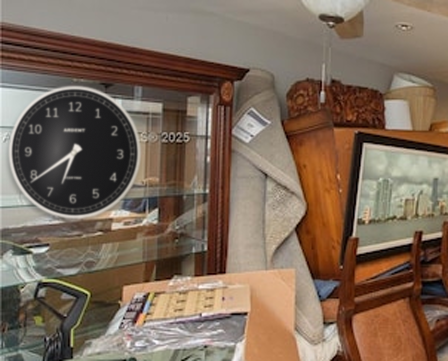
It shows 6h39
